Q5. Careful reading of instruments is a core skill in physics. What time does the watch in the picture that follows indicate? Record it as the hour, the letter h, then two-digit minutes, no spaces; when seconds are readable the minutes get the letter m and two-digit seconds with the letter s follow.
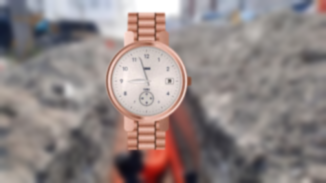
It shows 8h57
